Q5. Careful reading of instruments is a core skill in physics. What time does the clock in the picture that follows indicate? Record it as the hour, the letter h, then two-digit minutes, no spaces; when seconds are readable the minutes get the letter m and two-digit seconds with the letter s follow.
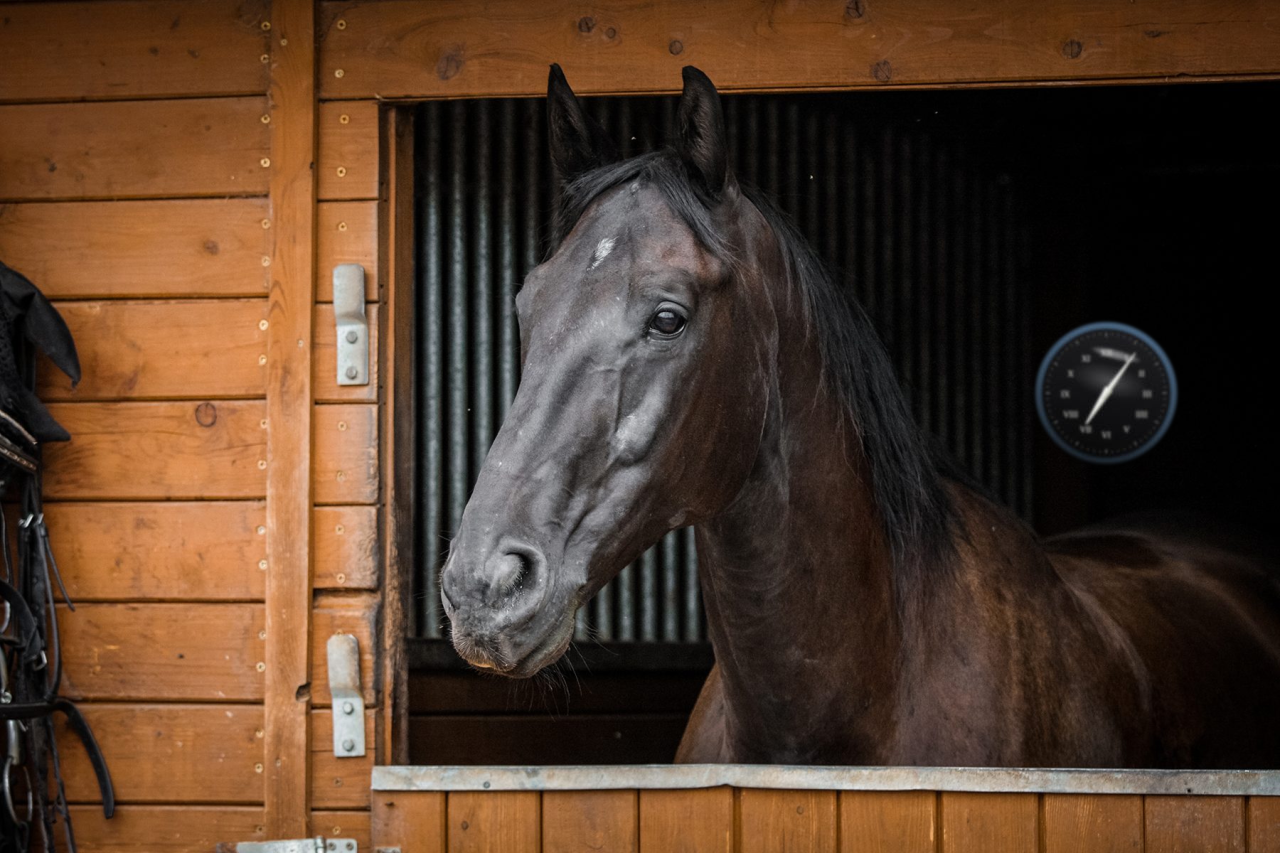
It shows 7h06
